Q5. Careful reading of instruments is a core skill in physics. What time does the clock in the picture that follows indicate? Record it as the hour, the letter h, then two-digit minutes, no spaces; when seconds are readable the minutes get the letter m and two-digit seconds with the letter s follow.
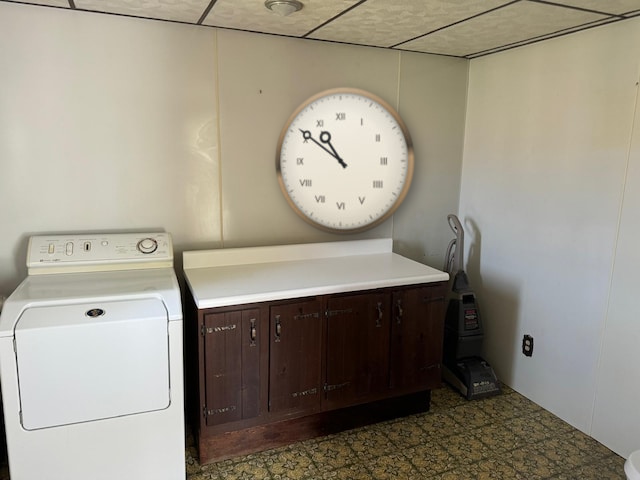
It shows 10h51
